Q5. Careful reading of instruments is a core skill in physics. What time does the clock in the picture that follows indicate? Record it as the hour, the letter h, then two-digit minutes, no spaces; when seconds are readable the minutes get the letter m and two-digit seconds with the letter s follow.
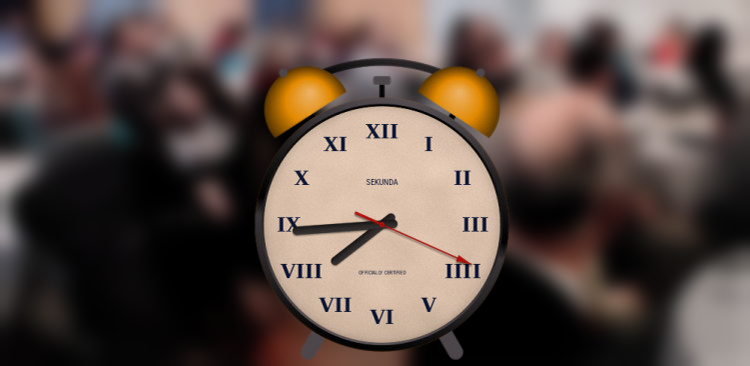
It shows 7h44m19s
